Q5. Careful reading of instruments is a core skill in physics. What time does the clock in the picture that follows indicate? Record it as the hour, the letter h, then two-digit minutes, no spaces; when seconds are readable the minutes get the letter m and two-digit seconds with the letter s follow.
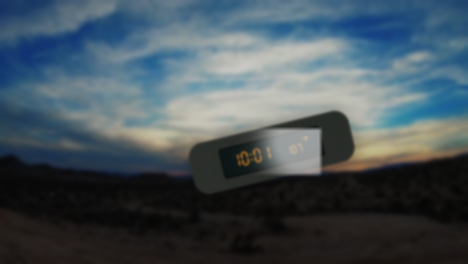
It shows 10h01
